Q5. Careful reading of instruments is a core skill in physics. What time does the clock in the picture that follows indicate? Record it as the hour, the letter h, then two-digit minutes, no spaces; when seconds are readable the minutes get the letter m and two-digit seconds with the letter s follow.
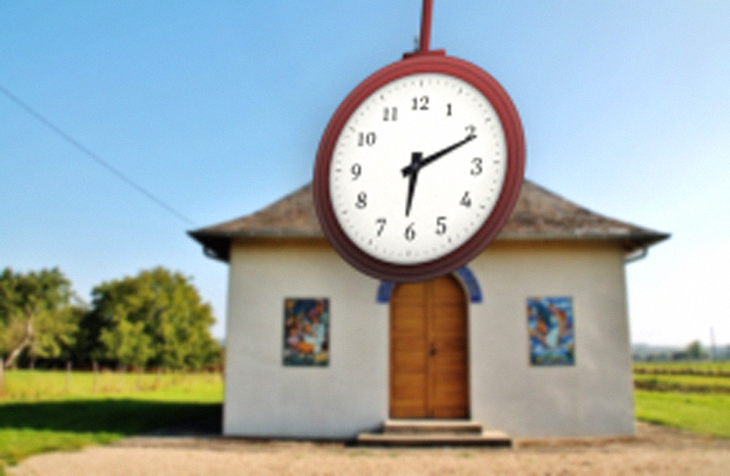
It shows 6h11
